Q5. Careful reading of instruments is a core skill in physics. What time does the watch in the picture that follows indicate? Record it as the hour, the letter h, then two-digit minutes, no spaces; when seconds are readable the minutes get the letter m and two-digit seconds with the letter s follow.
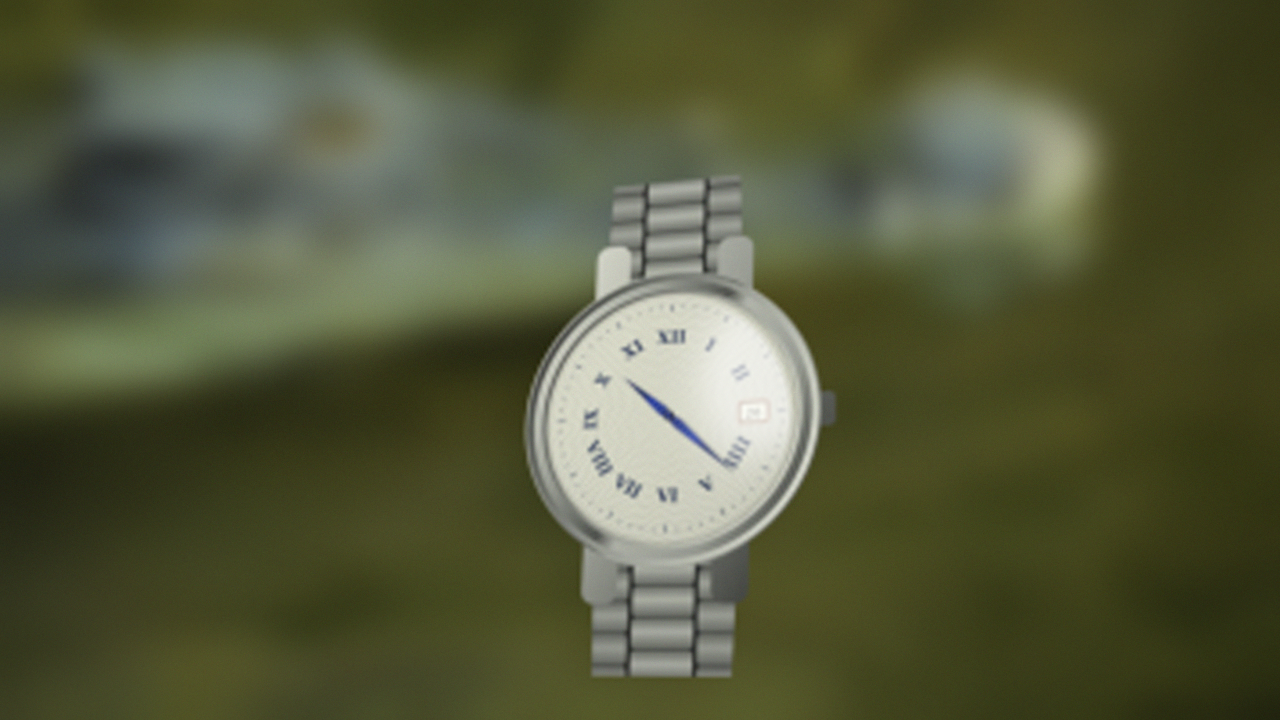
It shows 10h22
